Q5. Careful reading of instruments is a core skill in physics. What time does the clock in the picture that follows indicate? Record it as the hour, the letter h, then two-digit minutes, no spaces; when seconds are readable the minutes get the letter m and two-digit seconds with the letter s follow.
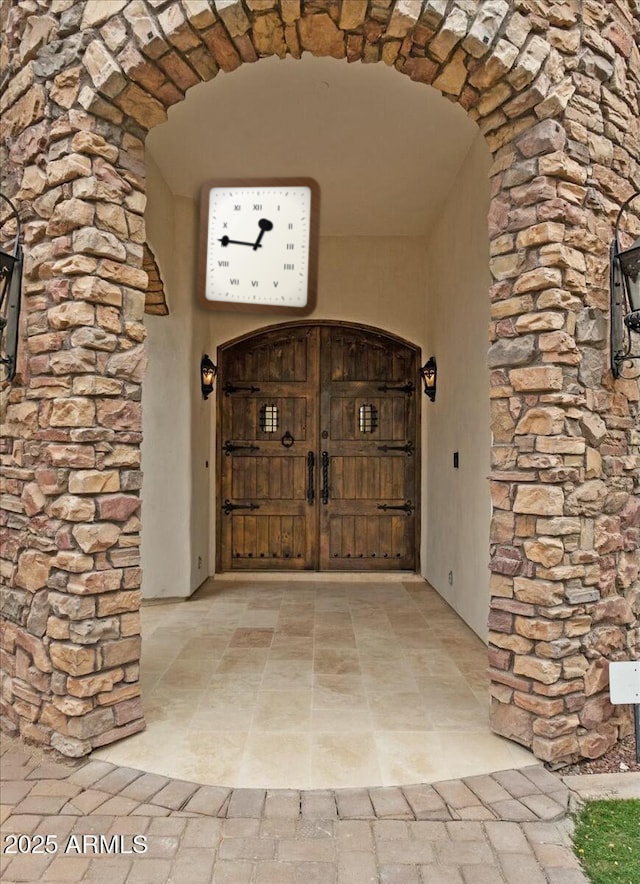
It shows 12h46
